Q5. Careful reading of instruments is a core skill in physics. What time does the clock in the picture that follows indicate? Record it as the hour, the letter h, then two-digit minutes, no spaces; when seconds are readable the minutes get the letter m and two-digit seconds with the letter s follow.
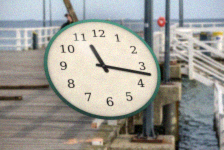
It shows 11h17
